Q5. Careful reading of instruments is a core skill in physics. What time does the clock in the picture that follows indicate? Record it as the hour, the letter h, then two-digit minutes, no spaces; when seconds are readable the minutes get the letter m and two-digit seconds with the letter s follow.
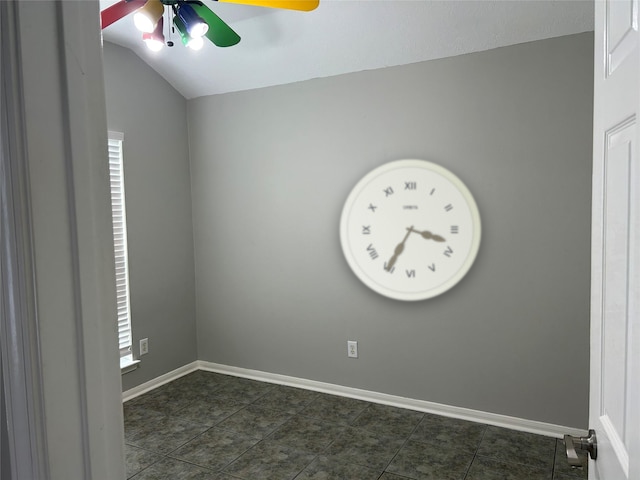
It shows 3h35
